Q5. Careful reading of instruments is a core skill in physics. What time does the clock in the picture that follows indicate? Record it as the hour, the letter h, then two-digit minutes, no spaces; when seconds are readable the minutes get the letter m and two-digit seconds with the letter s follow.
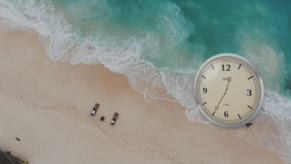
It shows 12h35
